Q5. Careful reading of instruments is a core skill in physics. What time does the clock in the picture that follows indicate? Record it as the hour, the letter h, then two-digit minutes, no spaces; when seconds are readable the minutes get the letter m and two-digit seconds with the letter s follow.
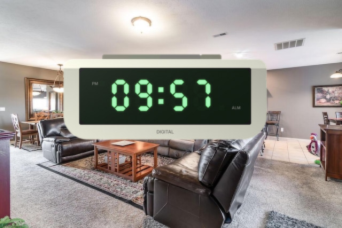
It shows 9h57
